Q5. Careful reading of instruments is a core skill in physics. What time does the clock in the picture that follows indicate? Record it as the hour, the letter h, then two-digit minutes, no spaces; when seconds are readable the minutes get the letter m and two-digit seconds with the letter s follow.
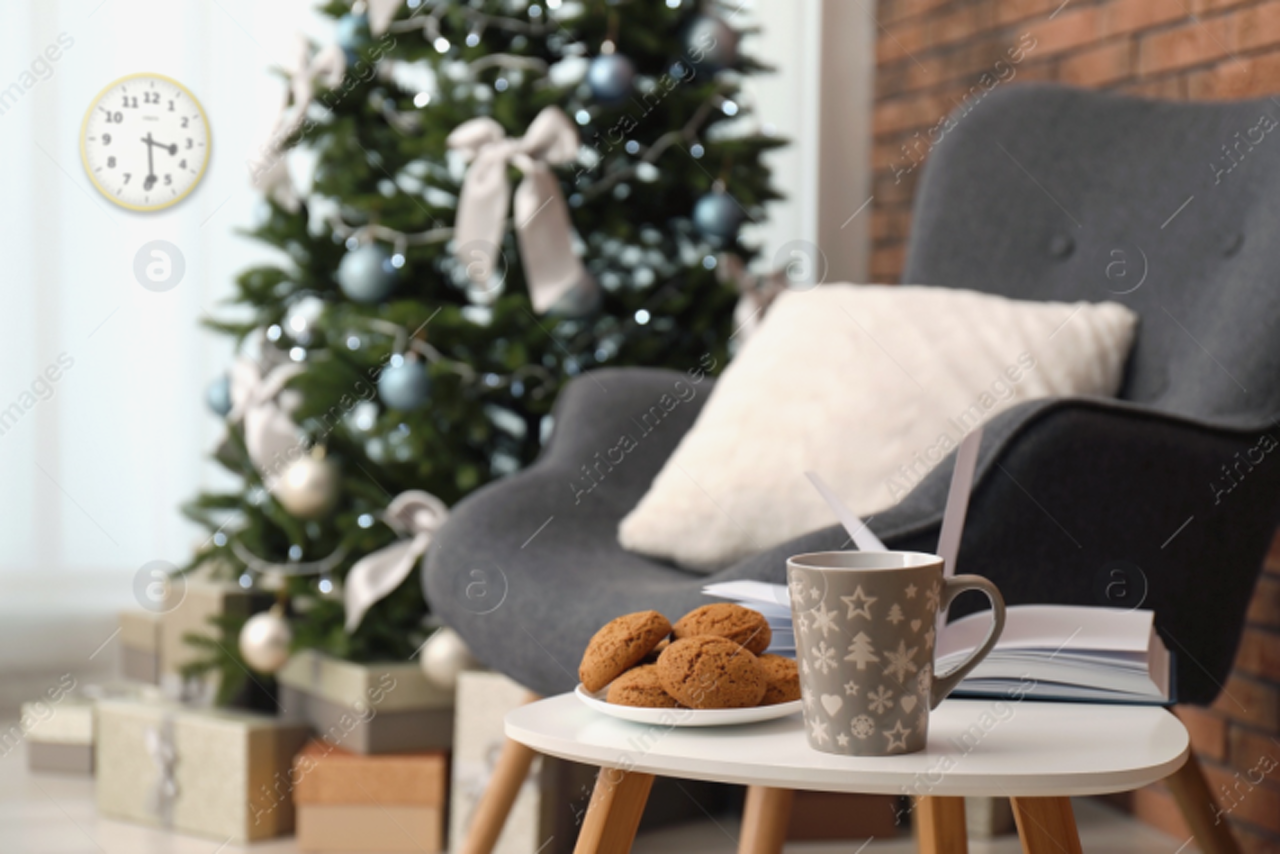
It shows 3h29
